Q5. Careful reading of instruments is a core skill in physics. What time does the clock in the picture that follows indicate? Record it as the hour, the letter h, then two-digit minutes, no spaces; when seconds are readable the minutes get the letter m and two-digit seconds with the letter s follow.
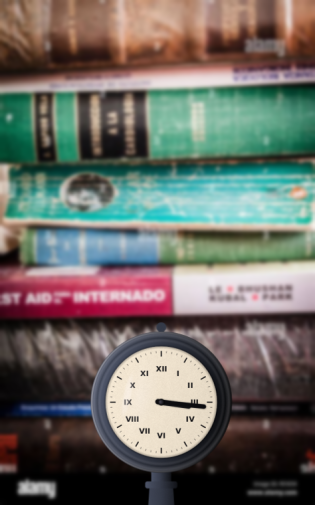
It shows 3h16
